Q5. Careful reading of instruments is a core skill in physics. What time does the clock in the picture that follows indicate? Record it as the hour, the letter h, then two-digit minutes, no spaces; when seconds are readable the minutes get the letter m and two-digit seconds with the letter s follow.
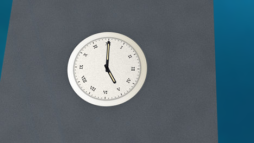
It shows 5h00
